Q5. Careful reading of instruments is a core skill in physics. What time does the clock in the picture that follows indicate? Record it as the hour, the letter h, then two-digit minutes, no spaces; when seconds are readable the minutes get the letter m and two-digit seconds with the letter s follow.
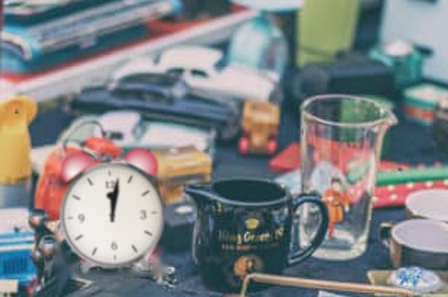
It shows 12h02
